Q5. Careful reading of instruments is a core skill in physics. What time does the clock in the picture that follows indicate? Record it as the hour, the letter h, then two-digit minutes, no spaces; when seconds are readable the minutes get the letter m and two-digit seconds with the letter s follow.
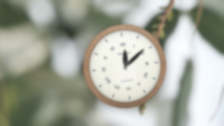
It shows 12h09
